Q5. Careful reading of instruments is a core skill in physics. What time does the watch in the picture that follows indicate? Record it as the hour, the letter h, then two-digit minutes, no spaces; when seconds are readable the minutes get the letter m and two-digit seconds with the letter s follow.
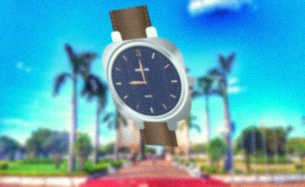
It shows 9h00
